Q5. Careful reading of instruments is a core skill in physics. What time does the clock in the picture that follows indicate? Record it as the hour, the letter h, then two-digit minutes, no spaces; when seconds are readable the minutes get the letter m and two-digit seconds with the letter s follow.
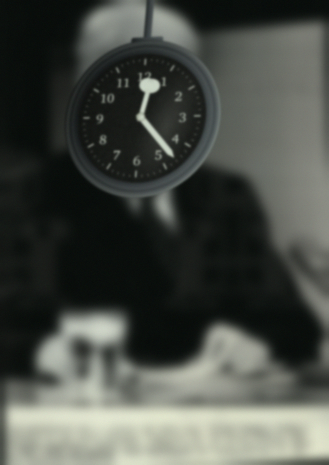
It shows 12h23
